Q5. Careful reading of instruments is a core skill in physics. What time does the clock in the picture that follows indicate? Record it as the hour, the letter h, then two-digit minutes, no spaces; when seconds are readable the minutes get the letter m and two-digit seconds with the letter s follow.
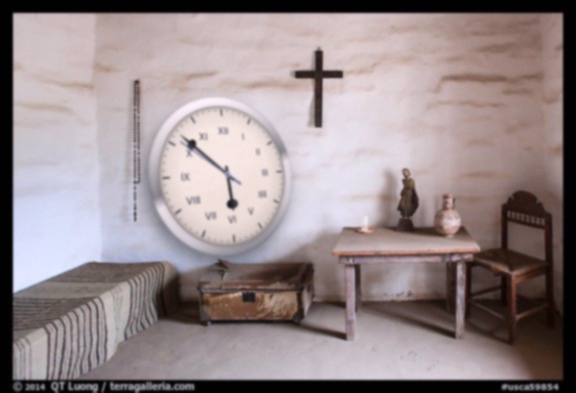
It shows 5h51m51s
